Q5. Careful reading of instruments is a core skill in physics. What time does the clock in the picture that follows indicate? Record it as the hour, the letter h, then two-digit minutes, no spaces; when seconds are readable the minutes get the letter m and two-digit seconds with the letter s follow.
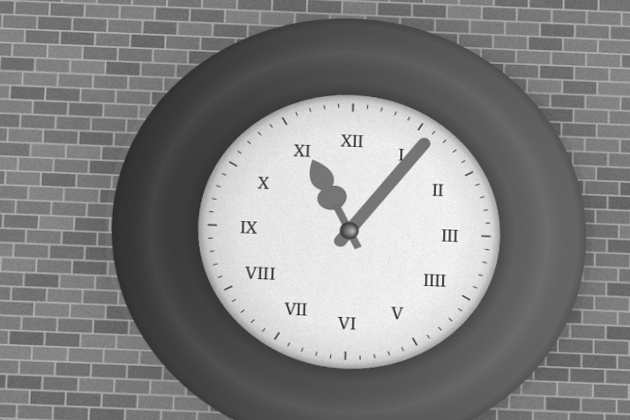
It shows 11h06
